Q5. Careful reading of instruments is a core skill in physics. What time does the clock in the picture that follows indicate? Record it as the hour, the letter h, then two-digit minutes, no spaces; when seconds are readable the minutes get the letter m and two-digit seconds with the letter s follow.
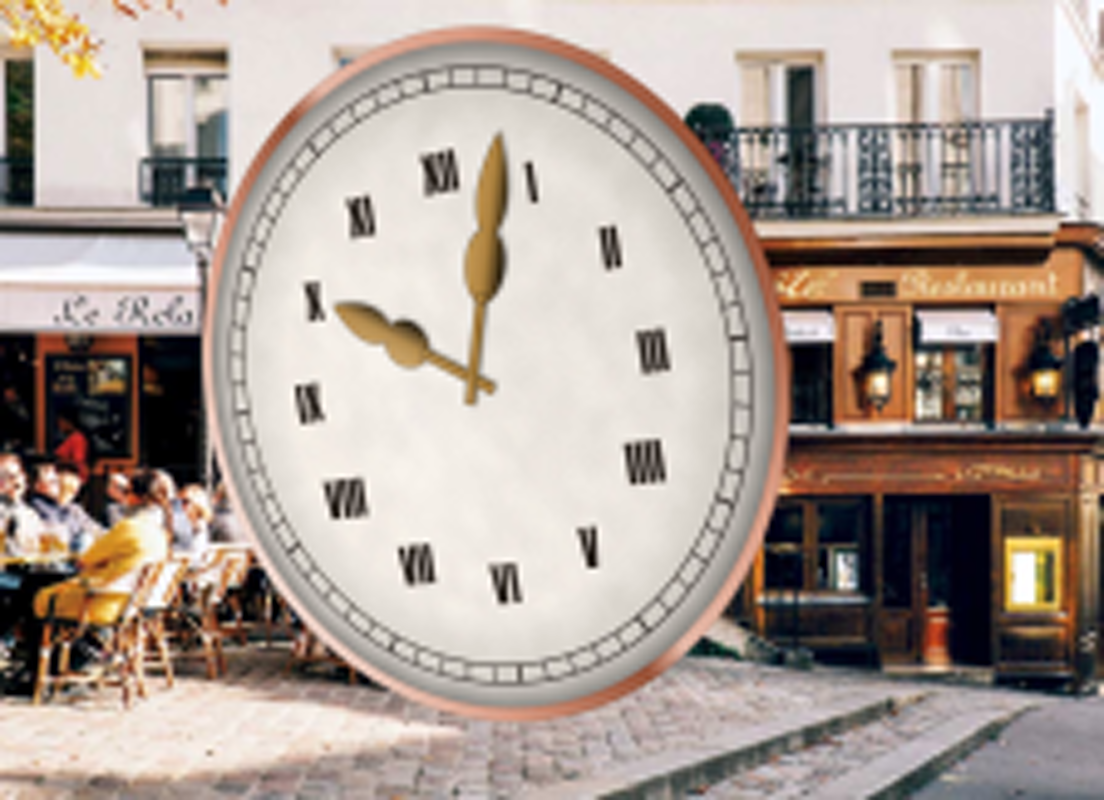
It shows 10h03
